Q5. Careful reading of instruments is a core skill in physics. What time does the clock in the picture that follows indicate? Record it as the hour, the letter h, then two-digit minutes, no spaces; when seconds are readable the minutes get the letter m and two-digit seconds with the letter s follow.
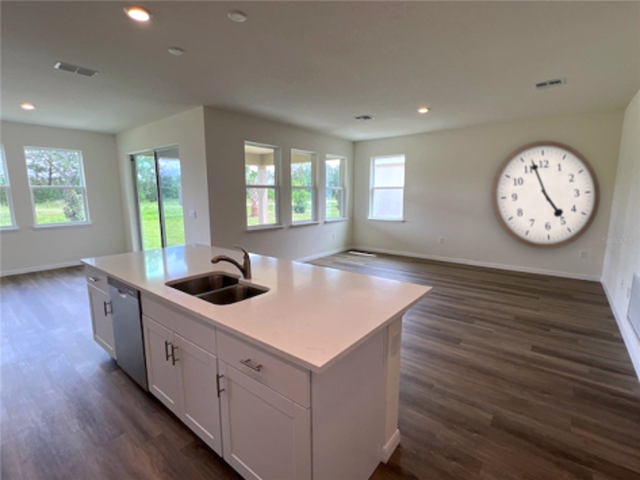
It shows 4h57
